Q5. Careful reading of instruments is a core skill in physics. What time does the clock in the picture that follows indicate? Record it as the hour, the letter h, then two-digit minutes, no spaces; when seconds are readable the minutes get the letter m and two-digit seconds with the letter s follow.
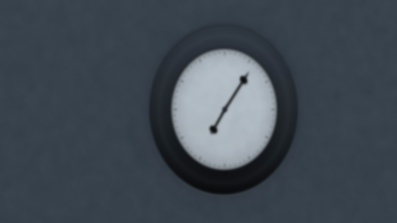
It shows 7h06
